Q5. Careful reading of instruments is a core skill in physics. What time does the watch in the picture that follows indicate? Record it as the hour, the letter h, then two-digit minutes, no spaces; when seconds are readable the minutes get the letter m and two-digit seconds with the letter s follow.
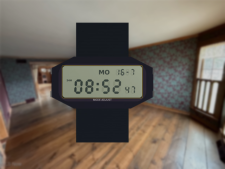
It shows 8h52m47s
